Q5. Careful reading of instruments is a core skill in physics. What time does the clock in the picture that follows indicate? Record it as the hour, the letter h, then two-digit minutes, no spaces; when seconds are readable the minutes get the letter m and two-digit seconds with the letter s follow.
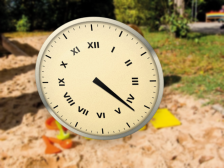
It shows 4h22
